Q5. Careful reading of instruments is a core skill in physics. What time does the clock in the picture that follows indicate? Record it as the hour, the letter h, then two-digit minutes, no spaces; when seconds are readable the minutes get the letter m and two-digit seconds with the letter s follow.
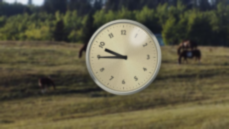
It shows 9h45
